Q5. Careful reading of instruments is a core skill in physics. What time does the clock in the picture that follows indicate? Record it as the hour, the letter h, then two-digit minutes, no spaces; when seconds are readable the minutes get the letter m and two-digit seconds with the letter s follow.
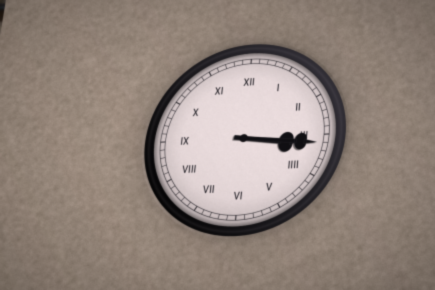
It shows 3h16
